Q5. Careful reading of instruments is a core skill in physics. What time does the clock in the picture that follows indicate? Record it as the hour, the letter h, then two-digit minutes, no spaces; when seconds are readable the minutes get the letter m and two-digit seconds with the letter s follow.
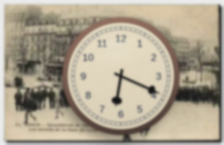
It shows 6h19
